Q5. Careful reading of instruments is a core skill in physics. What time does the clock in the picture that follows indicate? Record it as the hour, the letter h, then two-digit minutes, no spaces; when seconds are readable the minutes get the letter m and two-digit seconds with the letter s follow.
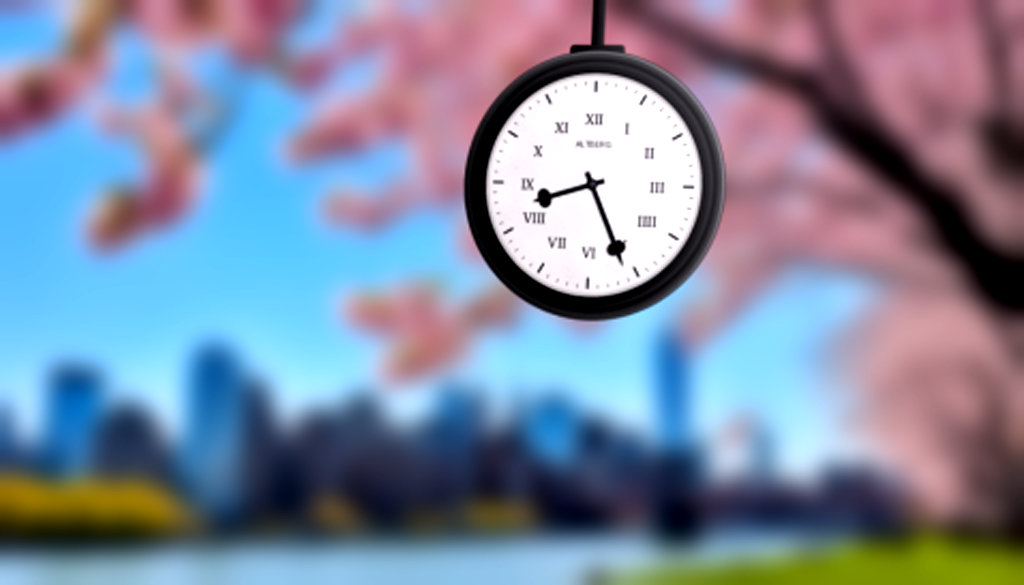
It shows 8h26
